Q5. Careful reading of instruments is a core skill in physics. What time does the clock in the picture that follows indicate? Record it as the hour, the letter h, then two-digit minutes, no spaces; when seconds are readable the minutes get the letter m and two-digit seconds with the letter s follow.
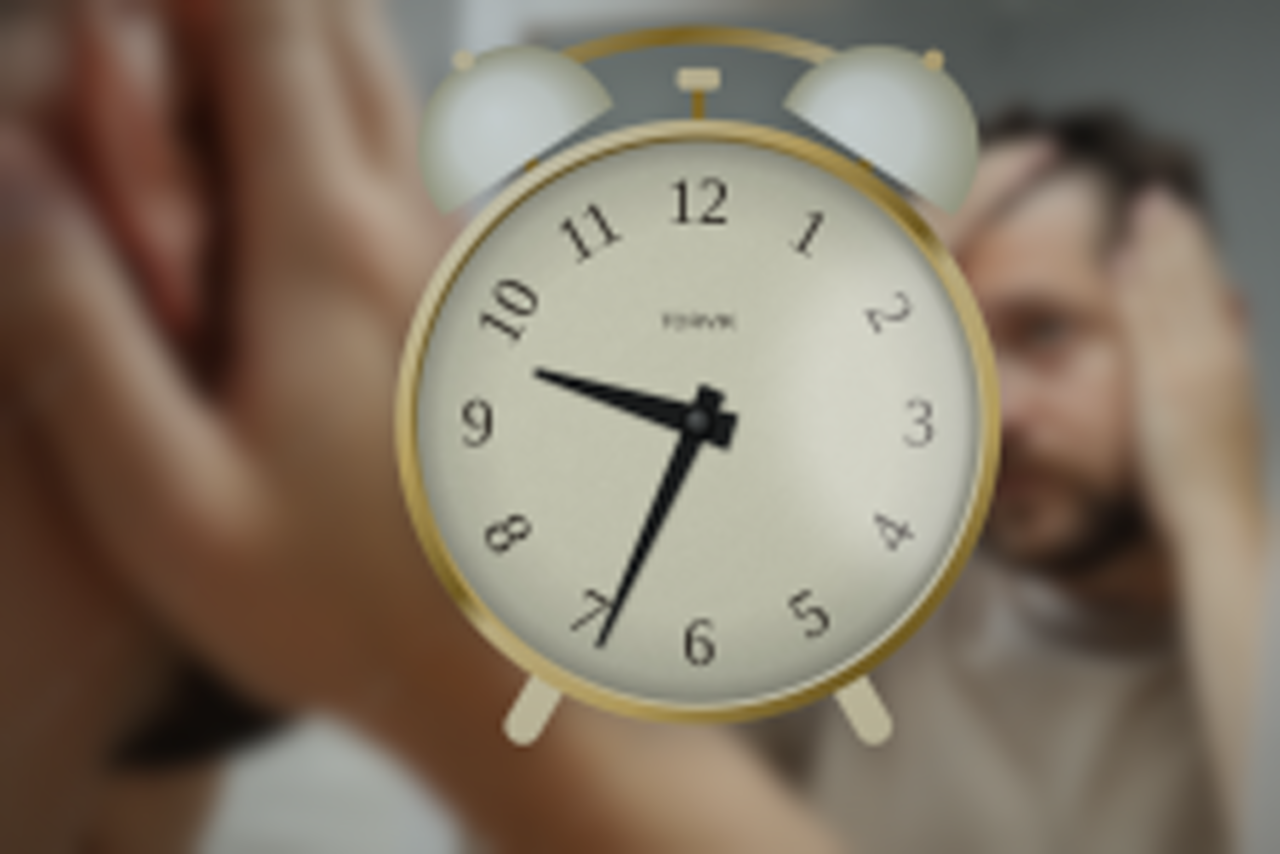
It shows 9h34
